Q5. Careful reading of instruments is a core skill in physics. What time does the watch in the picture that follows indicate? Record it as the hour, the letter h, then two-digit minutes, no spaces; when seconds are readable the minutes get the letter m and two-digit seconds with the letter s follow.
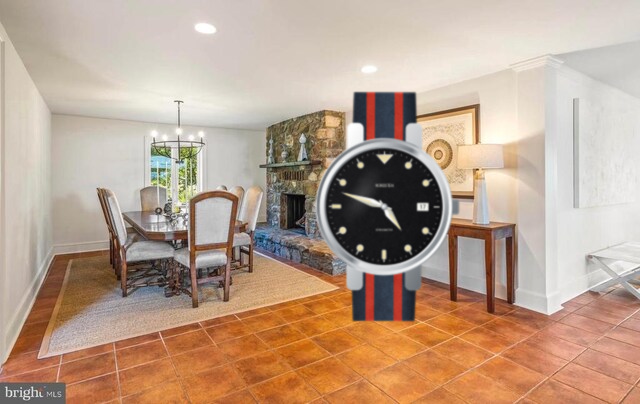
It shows 4h48
